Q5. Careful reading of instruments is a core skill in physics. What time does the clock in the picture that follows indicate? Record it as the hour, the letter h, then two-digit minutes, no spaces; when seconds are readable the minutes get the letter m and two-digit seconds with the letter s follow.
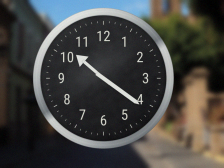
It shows 10h21
